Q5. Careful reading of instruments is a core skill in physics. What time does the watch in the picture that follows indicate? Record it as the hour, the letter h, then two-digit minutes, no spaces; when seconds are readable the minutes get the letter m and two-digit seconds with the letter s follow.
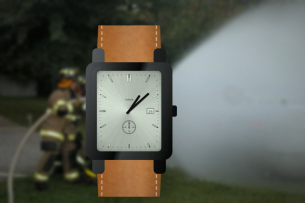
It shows 1h08
